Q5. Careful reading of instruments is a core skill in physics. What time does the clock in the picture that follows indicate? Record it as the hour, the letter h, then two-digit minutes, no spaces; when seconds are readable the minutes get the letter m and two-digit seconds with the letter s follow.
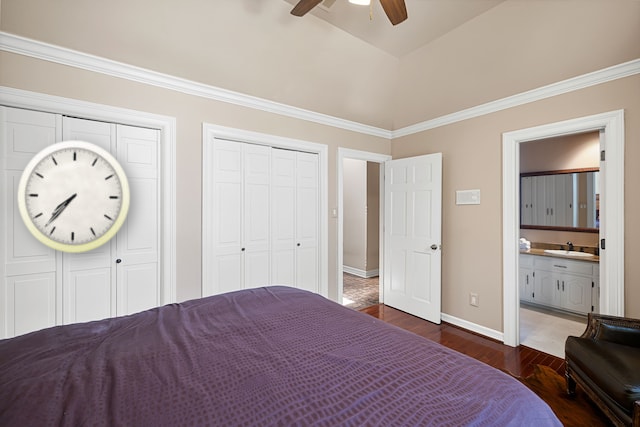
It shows 7h37
